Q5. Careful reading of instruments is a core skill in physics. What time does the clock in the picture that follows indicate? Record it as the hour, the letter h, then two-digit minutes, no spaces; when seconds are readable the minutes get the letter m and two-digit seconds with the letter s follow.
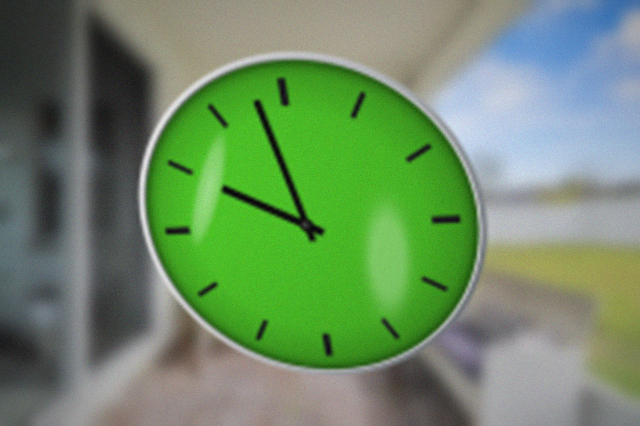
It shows 9h58
